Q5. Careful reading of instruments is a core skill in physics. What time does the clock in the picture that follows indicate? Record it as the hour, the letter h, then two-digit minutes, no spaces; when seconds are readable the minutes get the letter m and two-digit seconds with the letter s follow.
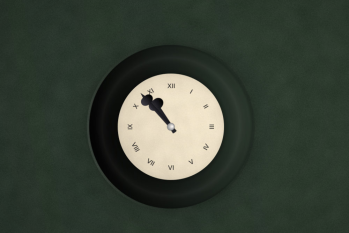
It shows 10h53
